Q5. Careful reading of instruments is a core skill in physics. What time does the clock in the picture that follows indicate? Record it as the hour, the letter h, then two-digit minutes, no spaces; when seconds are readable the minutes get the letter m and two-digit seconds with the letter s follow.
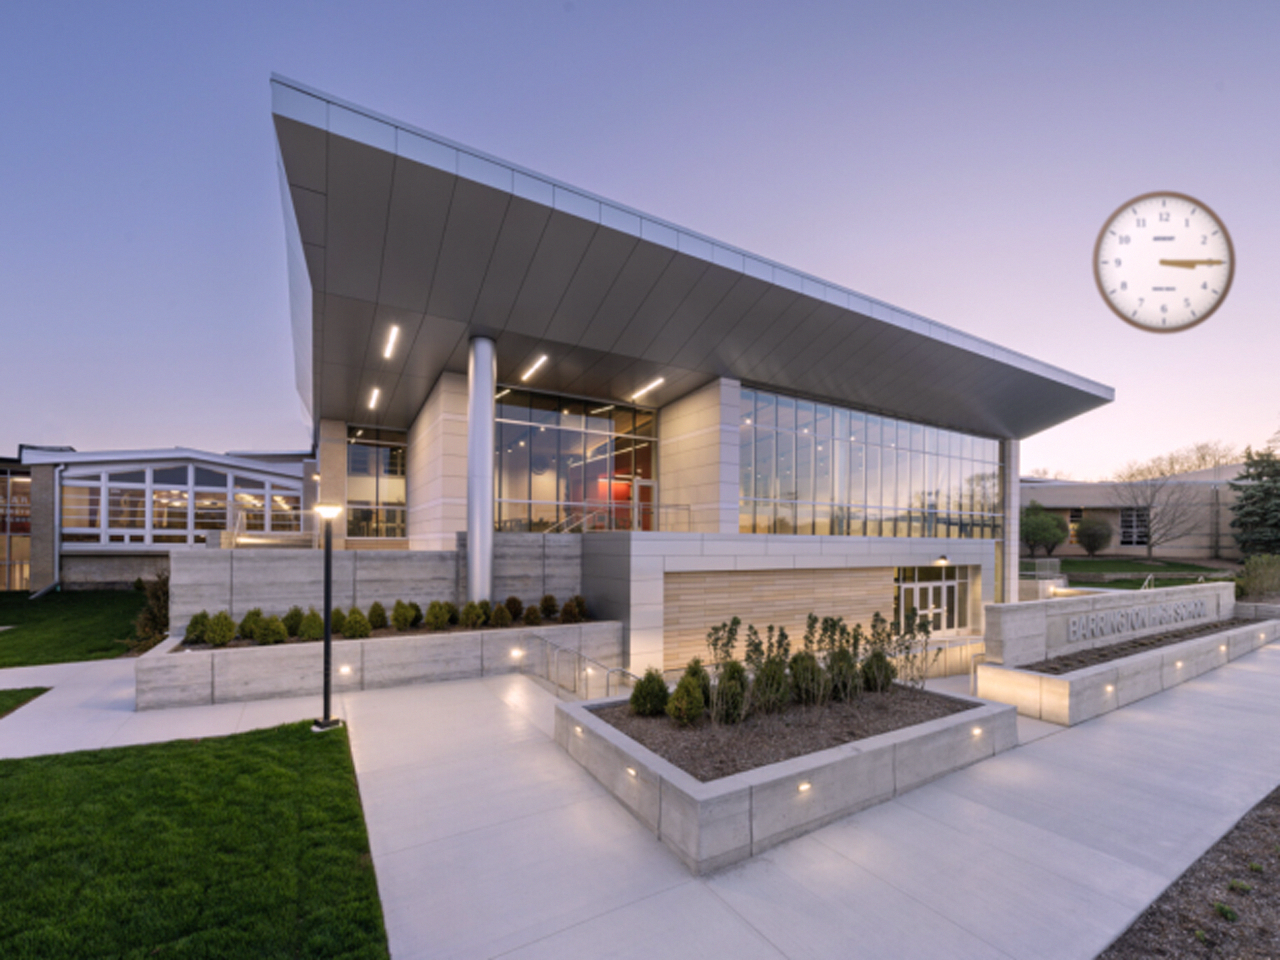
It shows 3h15
